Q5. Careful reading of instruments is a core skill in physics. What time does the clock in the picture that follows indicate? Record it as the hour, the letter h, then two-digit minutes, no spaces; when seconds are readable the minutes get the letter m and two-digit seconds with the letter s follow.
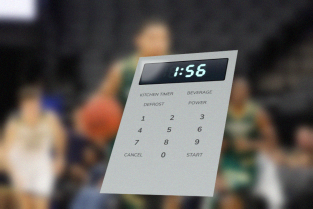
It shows 1h56
